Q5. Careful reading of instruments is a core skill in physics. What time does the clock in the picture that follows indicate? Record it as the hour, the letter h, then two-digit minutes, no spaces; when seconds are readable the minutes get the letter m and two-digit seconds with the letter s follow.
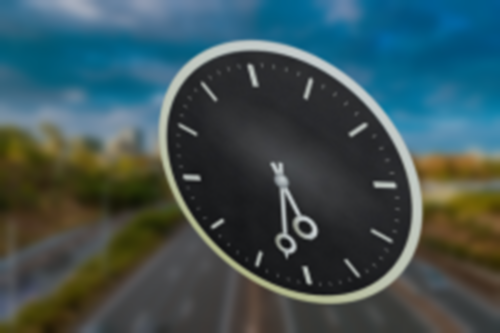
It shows 5h32
